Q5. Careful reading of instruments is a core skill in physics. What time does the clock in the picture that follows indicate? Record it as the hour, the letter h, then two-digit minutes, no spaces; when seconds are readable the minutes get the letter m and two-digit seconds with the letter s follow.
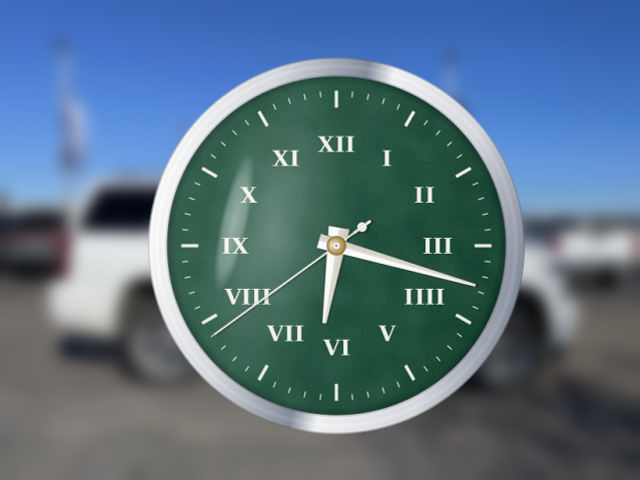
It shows 6h17m39s
